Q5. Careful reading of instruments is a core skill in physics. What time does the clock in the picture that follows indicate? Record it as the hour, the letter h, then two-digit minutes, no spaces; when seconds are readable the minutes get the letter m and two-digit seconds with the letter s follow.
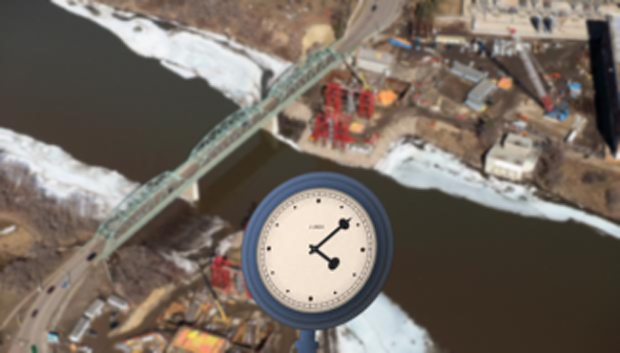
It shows 4h08
